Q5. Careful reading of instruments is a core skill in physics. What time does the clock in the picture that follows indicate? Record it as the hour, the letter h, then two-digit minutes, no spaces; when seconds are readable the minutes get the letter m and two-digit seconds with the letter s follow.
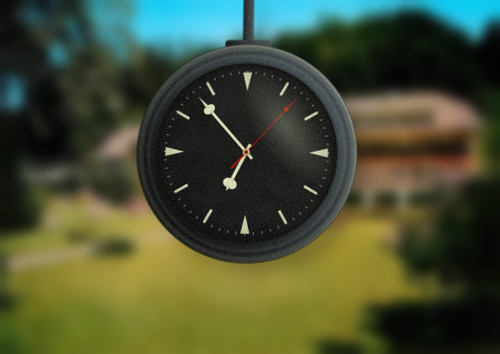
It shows 6h53m07s
